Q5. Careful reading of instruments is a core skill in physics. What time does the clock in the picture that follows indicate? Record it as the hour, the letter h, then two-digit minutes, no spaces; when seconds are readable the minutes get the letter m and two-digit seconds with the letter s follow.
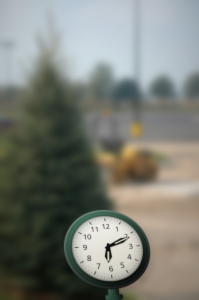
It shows 6h11
